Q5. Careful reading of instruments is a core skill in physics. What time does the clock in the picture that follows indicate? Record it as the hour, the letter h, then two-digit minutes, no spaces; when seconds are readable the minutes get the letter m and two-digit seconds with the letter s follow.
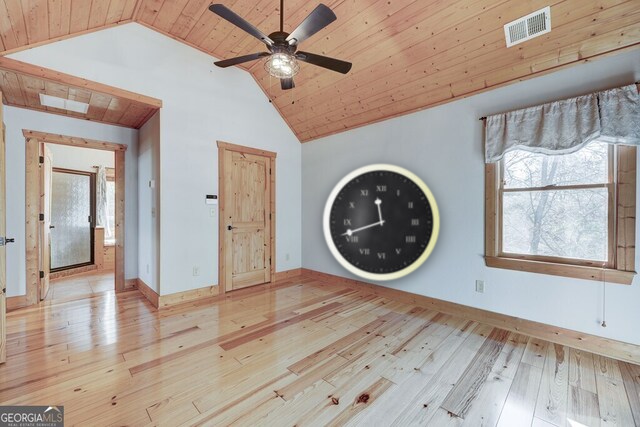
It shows 11h42
